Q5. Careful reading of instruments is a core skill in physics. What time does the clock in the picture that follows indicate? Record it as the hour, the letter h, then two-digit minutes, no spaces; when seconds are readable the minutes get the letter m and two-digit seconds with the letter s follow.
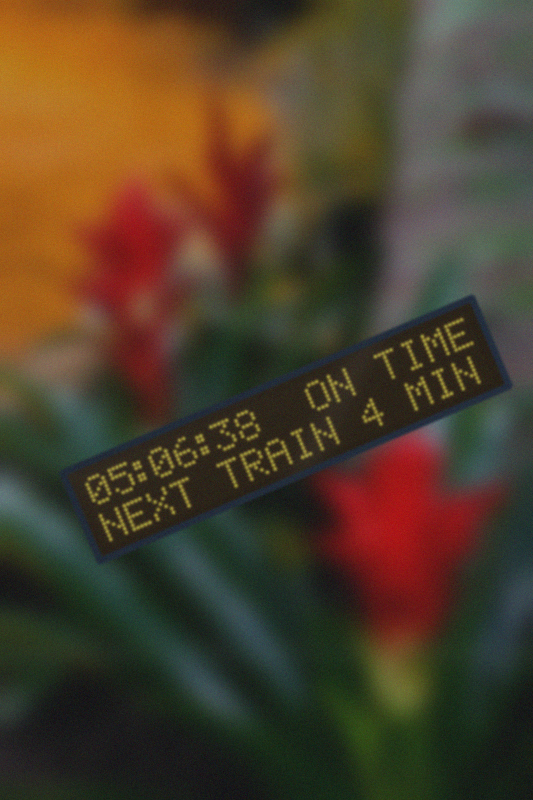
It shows 5h06m38s
